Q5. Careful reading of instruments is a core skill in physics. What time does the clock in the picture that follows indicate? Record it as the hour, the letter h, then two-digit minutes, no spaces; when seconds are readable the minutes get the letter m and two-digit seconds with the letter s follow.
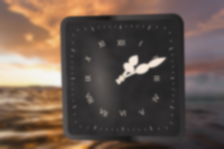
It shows 1h11
